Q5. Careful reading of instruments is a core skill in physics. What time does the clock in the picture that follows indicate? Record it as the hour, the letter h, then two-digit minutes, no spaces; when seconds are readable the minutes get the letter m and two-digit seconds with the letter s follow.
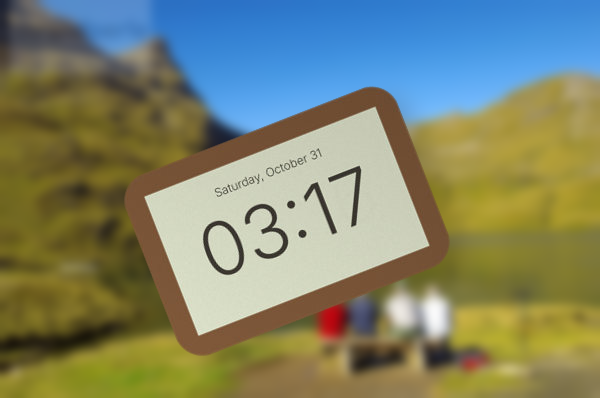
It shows 3h17
